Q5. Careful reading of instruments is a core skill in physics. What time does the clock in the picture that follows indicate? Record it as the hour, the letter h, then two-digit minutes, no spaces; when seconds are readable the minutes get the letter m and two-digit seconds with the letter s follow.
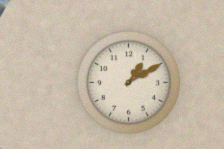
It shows 1h10
